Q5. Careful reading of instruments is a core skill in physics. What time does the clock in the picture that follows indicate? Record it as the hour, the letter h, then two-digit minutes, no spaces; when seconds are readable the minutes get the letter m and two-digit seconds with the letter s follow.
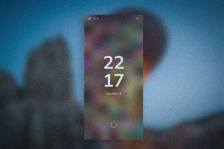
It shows 22h17
